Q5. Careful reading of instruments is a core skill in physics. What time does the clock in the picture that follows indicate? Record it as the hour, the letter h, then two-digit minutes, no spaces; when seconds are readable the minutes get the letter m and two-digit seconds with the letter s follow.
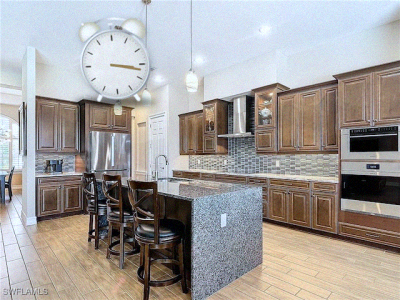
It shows 3h17
